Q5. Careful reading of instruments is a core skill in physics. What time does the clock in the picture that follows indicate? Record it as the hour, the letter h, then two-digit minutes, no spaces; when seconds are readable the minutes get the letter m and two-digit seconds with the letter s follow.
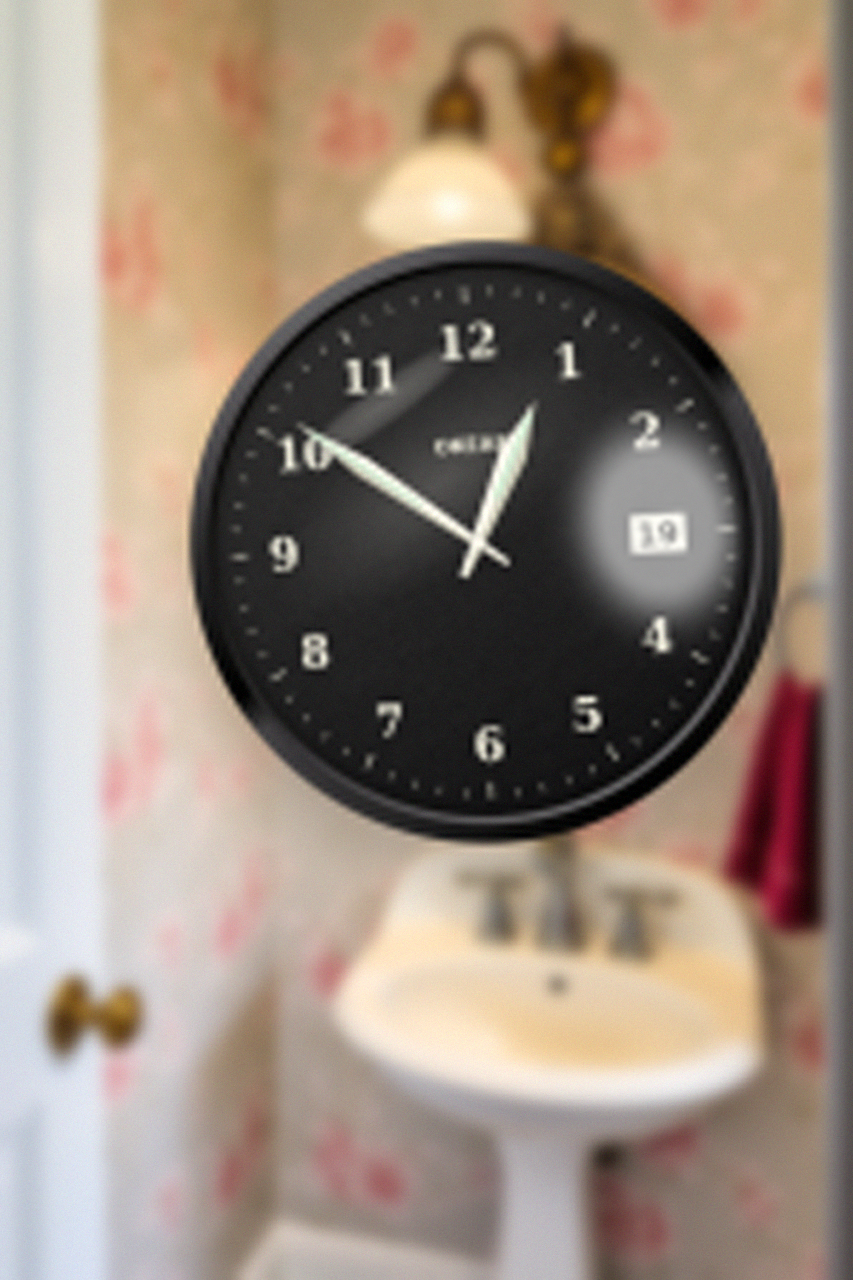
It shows 12h51
